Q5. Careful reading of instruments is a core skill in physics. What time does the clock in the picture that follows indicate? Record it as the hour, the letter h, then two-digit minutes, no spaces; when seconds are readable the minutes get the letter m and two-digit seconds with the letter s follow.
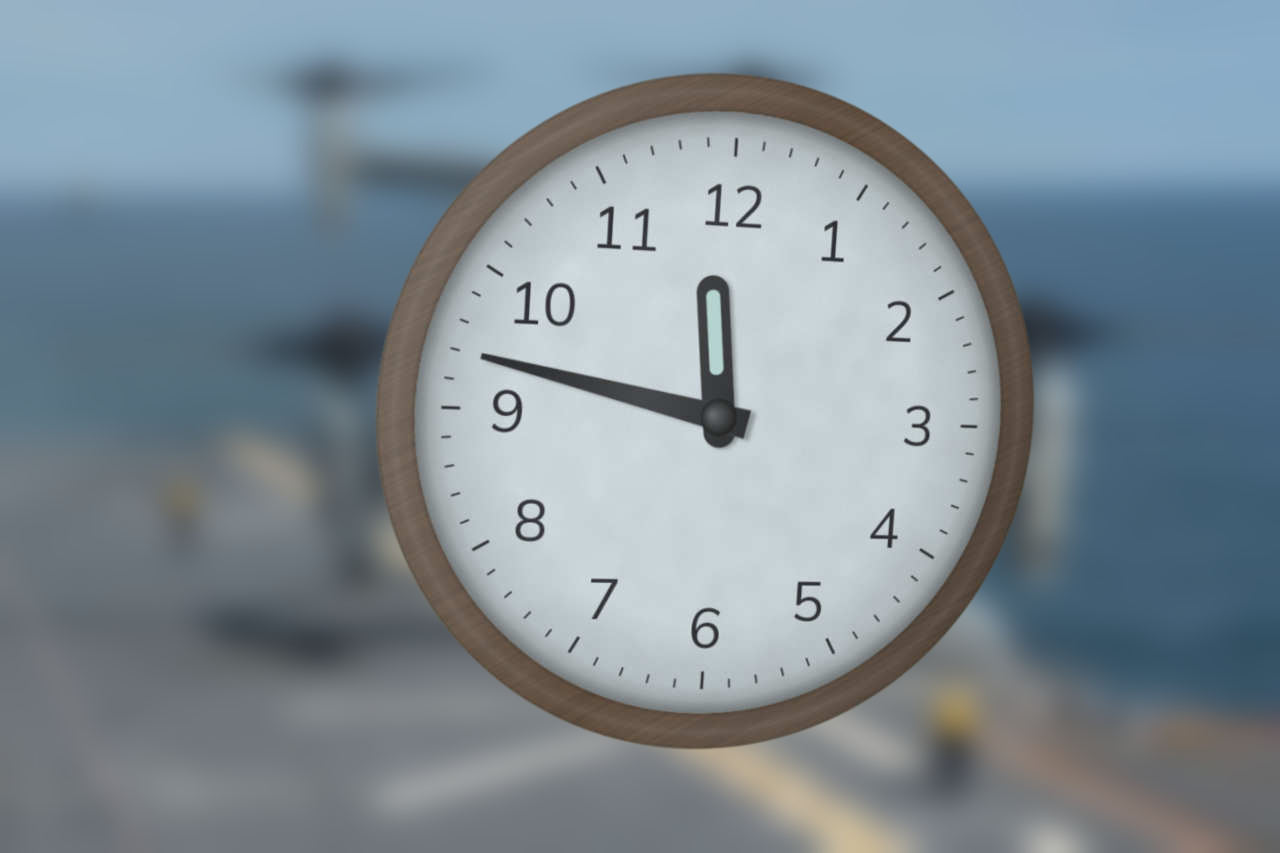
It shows 11h47
